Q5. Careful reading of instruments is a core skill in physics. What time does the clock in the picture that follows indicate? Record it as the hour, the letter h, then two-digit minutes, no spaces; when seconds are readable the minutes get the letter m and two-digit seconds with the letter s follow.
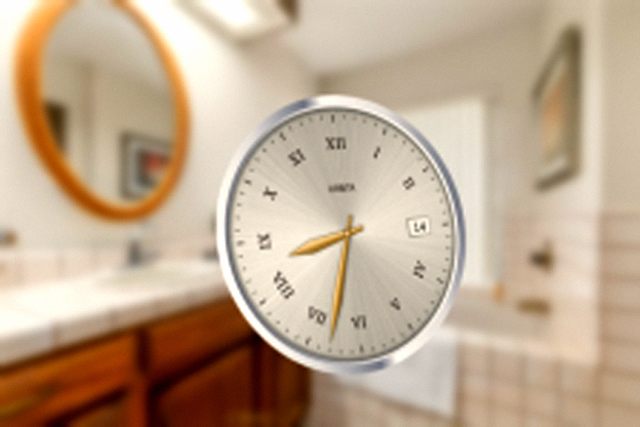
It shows 8h33
